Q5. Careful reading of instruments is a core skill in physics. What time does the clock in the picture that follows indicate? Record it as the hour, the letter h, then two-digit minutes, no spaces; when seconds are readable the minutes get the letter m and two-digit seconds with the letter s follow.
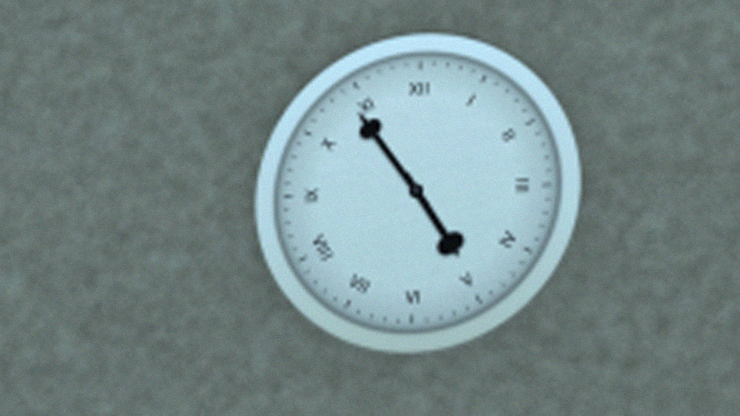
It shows 4h54
